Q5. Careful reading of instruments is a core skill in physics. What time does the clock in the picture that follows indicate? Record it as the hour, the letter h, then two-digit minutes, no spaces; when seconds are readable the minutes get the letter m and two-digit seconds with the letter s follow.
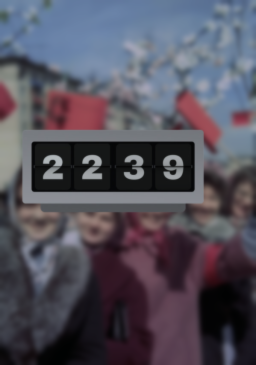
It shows 22h39
